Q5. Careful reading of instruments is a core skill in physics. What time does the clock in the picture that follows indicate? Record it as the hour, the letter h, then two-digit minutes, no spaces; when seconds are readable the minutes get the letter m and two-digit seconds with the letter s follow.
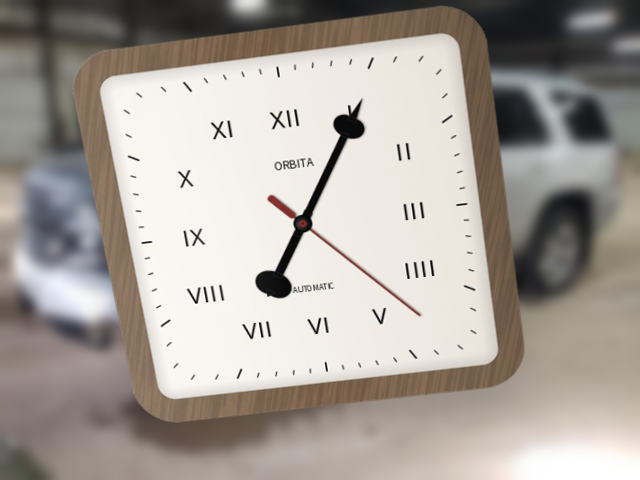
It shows 7h05m23s
